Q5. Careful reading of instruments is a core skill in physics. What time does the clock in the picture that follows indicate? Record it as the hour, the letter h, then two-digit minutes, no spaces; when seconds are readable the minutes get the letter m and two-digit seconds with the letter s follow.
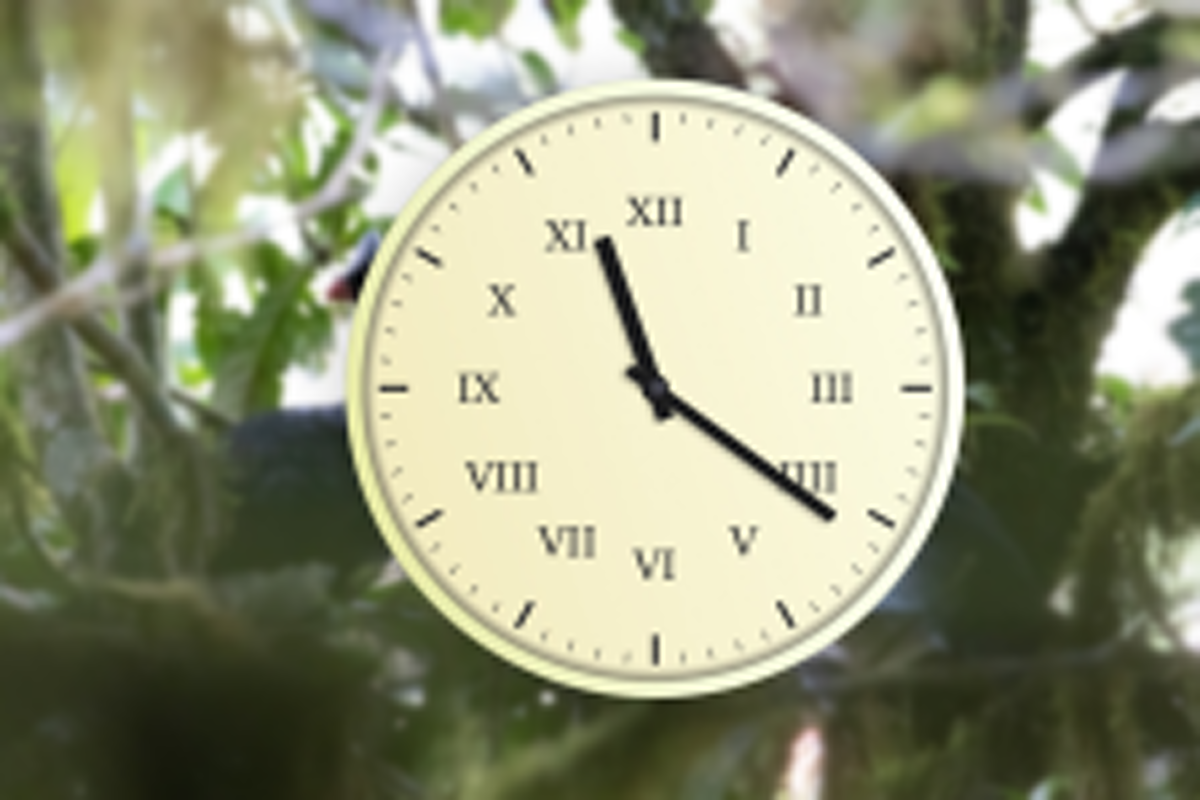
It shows 11h21
